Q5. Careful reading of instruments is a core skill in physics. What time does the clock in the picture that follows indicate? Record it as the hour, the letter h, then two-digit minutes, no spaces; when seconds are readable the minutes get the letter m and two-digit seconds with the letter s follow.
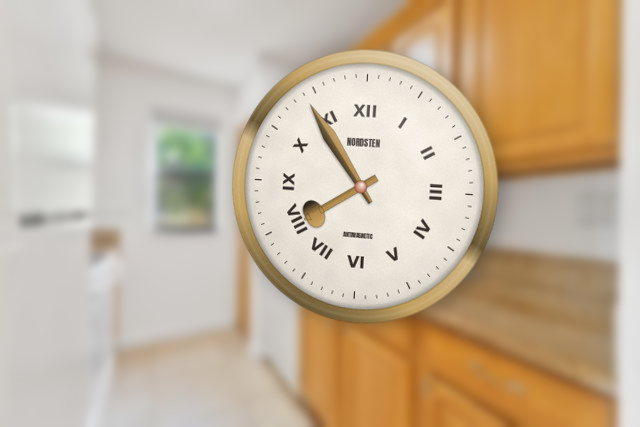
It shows 7h54
